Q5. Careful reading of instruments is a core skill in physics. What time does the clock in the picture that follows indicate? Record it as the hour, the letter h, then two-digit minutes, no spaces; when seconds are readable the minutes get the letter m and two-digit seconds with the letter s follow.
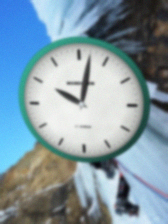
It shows 10h02
